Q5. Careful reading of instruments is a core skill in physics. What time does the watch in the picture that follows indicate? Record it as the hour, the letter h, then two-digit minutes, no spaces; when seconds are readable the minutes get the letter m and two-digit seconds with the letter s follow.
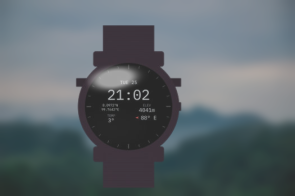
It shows 21h02
